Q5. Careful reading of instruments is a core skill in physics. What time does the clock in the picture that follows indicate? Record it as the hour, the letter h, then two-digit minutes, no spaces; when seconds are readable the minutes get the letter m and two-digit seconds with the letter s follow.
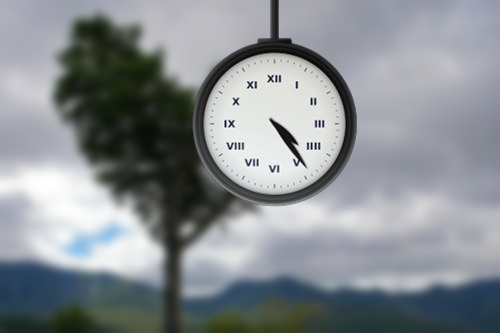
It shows 4h24
